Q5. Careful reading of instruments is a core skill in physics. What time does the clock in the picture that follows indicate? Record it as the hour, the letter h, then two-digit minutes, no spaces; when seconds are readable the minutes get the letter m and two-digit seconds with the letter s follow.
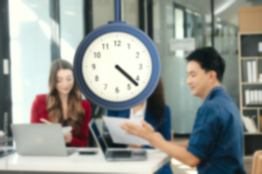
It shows 4h22
